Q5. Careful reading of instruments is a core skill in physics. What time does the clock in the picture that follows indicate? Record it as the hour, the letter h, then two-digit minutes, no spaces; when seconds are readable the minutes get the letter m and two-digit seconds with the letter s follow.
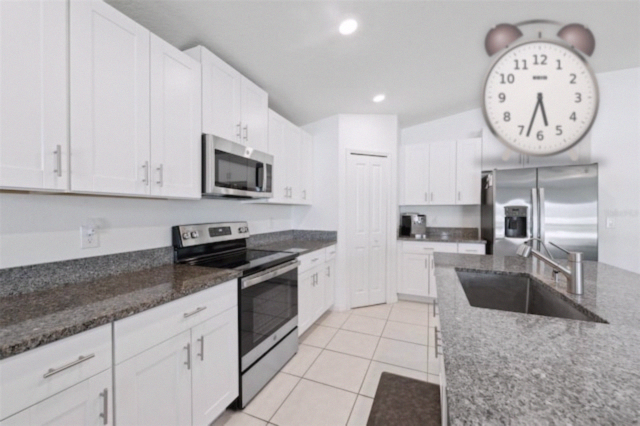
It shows 5h33
